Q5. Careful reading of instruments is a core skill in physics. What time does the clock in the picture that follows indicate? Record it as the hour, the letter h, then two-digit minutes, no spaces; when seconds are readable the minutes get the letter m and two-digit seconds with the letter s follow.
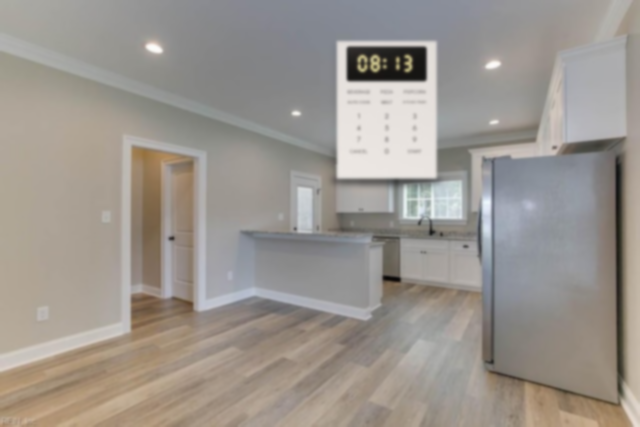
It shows 8h13
